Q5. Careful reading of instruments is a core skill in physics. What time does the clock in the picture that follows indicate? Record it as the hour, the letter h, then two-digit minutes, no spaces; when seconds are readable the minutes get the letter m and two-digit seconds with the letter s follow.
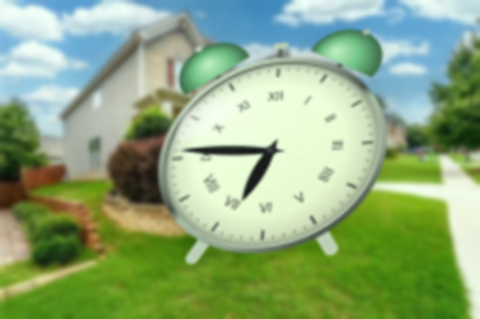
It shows 6h46
